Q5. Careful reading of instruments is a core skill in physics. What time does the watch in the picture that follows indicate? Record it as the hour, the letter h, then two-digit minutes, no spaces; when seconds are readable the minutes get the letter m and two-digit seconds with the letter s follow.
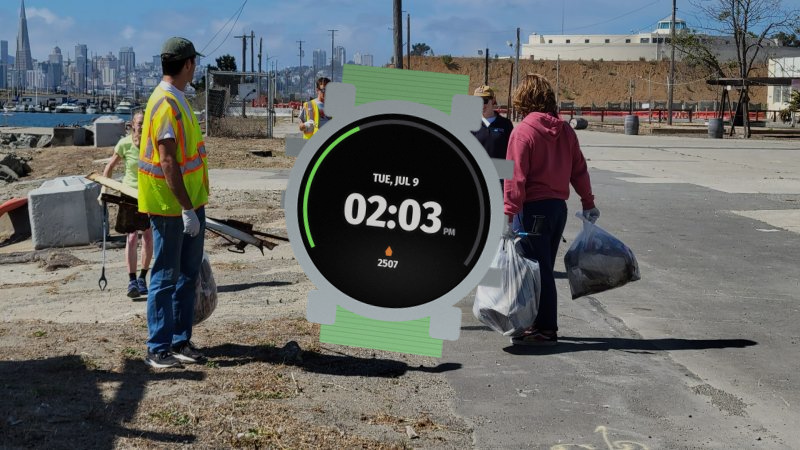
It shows 2h03
